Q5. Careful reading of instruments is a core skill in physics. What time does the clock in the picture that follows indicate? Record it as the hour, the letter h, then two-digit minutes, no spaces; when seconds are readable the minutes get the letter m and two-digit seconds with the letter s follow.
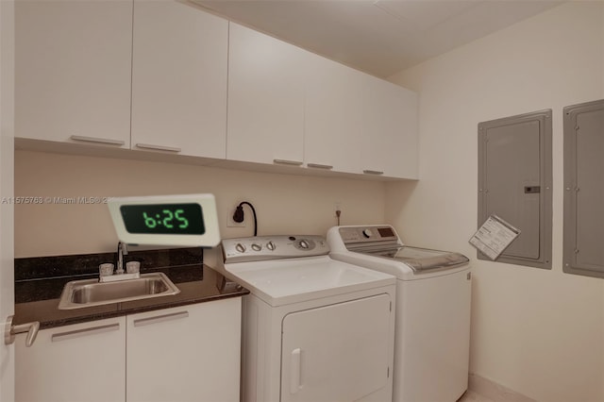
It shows 6h25
